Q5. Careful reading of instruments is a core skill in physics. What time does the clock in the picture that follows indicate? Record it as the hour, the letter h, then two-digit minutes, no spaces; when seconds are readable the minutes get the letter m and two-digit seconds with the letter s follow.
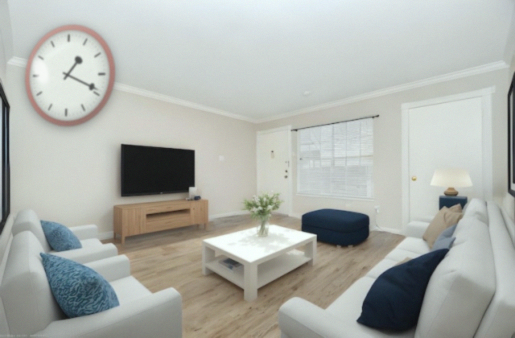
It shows 1h19
